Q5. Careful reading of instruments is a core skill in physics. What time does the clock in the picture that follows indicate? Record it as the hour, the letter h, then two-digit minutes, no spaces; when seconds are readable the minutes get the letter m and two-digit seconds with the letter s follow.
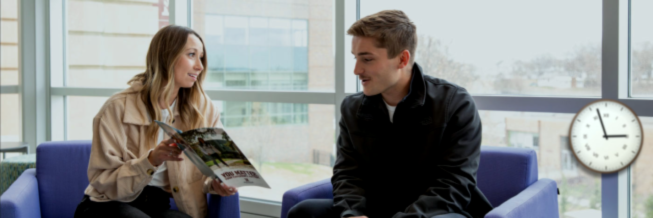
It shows 2h57
